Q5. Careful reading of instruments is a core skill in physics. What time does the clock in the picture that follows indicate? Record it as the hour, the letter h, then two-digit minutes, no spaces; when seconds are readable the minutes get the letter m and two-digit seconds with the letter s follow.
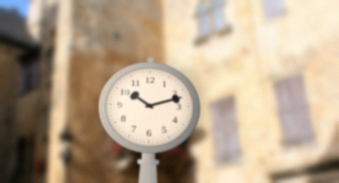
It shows 10h12
